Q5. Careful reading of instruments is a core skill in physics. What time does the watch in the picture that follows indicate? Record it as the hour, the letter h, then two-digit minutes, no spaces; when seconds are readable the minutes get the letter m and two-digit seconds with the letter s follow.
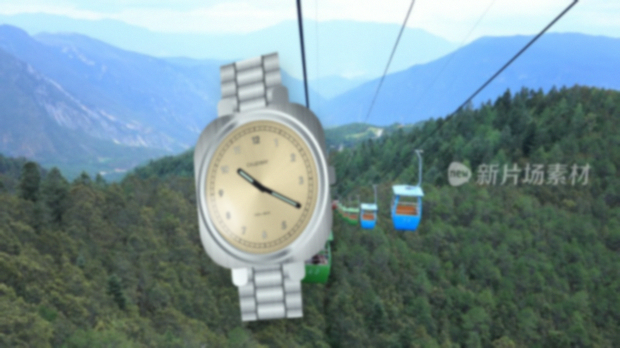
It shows 10h20
